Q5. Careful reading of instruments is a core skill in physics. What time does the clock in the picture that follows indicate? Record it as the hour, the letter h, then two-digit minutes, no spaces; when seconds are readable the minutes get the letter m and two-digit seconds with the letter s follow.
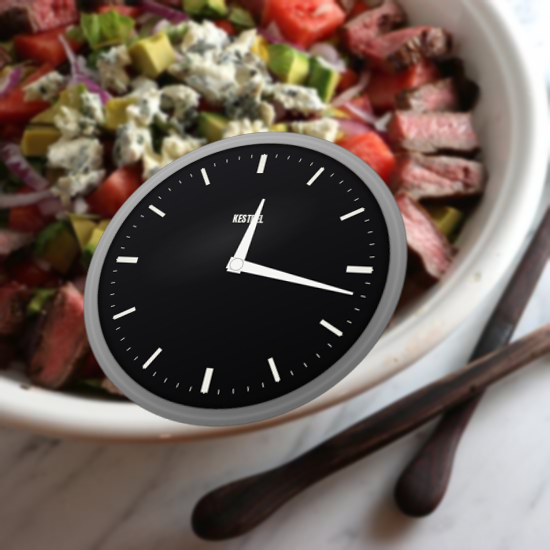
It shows 12h17
